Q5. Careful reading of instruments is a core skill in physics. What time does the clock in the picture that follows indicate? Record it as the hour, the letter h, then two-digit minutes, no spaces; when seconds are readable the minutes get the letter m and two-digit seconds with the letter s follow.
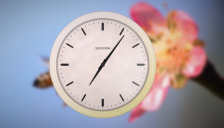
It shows 7h06
